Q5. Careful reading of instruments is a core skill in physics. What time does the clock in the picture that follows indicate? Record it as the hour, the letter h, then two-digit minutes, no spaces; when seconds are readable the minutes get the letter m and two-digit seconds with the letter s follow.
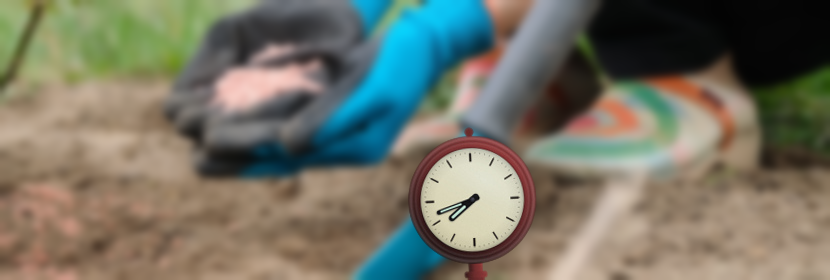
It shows 7h42
